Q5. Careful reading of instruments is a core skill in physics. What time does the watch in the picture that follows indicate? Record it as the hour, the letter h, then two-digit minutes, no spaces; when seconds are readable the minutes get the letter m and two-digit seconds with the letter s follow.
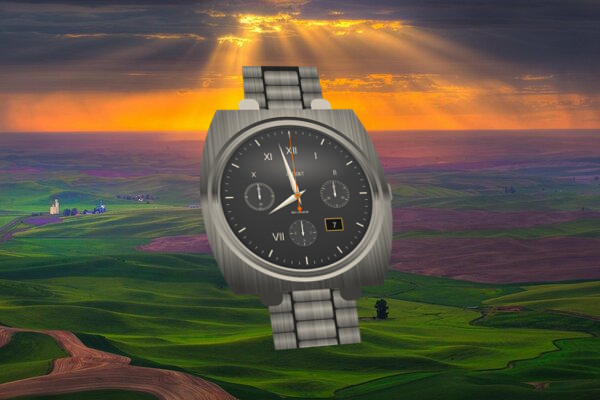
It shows 7h58
